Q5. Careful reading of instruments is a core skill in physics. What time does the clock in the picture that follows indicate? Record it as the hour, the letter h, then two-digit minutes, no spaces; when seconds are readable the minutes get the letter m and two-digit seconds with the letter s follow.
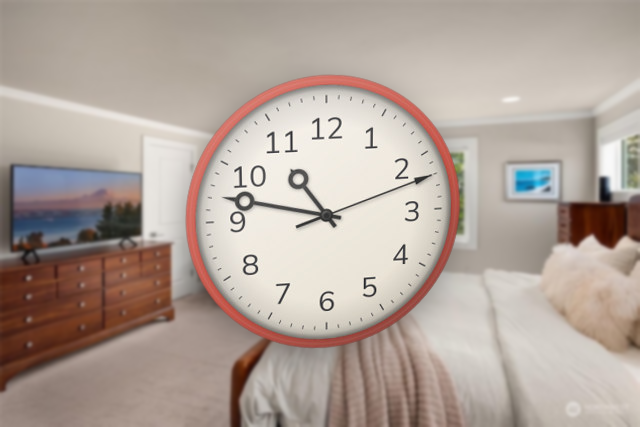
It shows 10h47m12s
